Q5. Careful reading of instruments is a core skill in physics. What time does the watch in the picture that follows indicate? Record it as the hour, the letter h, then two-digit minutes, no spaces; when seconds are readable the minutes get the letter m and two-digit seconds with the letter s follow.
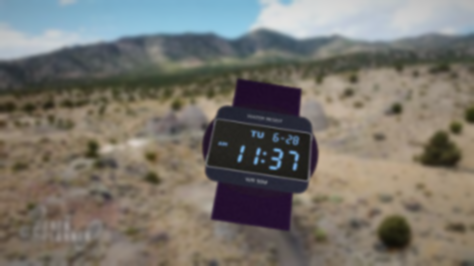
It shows 11h37
